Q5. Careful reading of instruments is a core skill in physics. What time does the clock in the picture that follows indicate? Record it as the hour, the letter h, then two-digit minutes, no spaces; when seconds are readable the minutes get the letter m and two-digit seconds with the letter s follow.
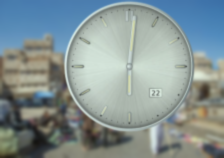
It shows 6h01
